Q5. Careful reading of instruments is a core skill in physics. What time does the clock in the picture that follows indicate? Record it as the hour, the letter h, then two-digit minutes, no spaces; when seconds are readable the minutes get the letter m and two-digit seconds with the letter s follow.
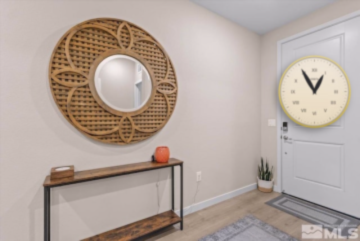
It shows 12h55
